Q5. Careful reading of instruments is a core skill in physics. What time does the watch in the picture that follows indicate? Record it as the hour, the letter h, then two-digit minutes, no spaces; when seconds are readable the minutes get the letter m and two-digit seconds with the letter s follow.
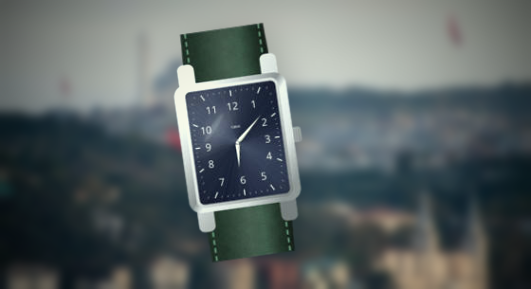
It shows 6h08
